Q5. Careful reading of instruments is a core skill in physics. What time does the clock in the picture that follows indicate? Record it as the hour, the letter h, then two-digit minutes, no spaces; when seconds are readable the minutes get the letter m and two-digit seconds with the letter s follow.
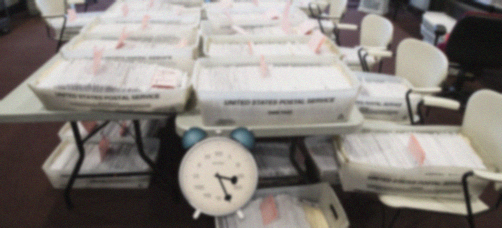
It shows 3h26
